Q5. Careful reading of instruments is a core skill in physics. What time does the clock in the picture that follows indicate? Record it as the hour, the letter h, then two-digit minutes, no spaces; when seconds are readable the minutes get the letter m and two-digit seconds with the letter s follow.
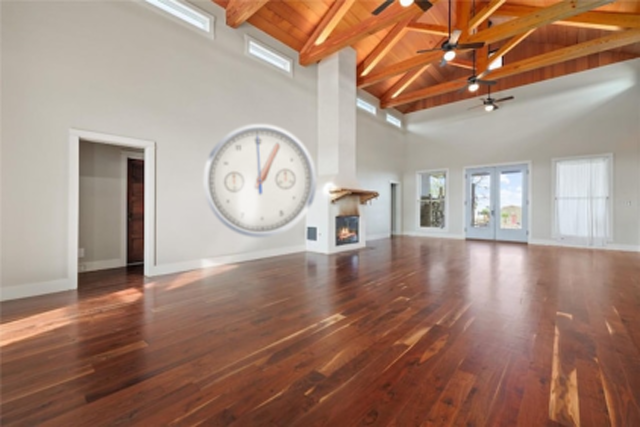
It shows 1h05
